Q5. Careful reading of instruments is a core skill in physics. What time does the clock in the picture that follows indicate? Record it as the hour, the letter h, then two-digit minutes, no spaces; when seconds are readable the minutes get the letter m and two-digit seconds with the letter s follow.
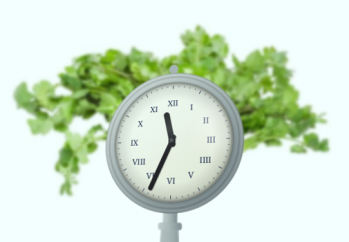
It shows 11h34
